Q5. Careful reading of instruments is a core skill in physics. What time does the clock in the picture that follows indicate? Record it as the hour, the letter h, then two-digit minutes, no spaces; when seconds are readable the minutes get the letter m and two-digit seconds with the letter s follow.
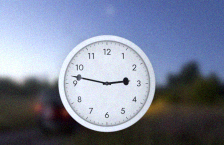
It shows 2h47
